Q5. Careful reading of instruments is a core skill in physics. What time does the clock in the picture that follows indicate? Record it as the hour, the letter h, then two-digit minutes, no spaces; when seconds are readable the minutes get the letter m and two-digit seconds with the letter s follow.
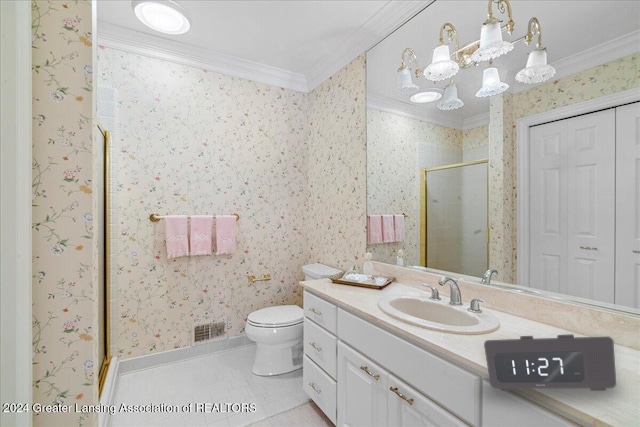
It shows 11h27
